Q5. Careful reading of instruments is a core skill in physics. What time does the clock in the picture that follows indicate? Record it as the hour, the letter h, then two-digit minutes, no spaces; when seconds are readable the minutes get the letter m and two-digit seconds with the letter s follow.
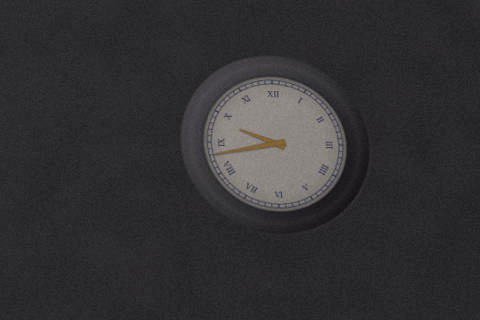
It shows 9h43
